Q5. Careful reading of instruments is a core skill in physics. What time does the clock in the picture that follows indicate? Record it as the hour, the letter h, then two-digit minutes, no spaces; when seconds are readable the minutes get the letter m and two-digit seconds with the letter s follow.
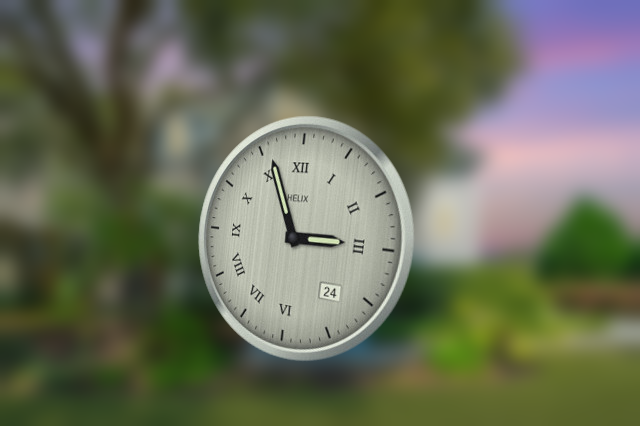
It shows 2h56
